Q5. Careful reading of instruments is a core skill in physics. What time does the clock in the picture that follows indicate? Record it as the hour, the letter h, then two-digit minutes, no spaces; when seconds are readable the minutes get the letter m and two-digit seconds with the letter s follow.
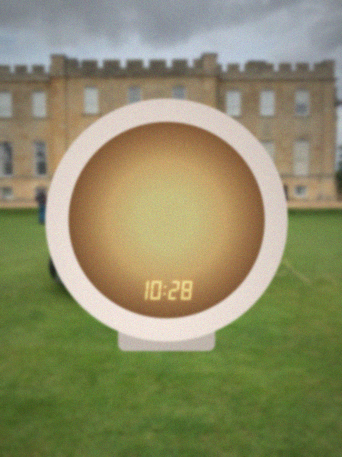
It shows 10h28
